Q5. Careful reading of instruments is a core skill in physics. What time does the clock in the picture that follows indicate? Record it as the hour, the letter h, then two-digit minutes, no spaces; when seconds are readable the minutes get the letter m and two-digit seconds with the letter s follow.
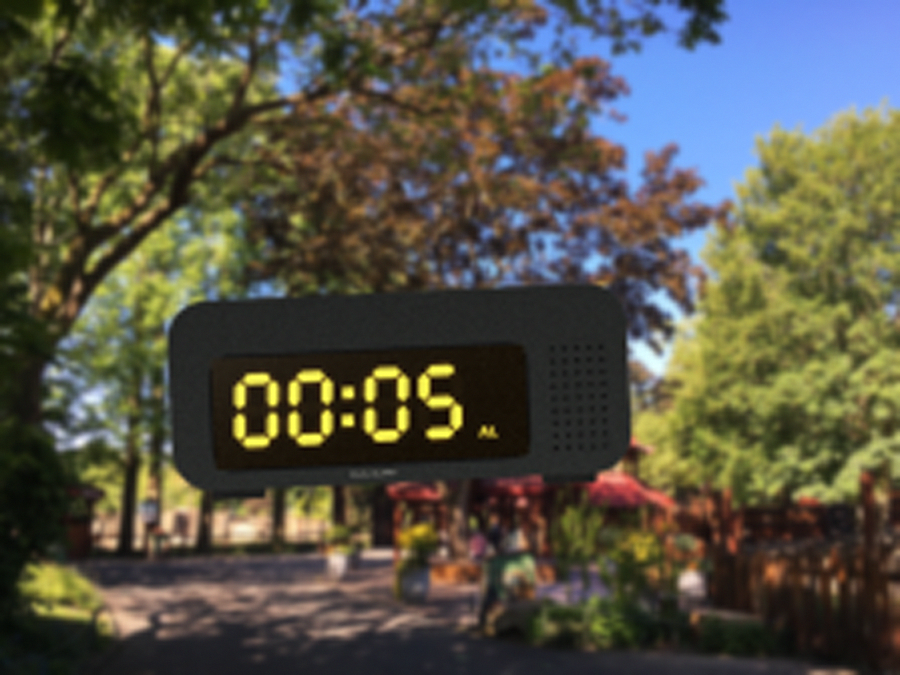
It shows 0h05
